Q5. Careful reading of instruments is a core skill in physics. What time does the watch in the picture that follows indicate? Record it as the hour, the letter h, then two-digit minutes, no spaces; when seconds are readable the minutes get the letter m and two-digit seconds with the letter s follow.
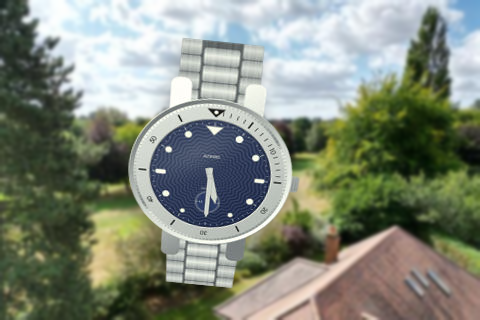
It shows 5h30
